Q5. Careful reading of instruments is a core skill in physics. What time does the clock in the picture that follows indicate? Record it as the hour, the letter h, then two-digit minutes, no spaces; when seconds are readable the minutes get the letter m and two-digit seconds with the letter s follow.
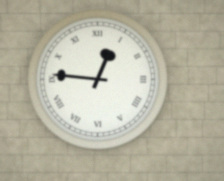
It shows 12h46
